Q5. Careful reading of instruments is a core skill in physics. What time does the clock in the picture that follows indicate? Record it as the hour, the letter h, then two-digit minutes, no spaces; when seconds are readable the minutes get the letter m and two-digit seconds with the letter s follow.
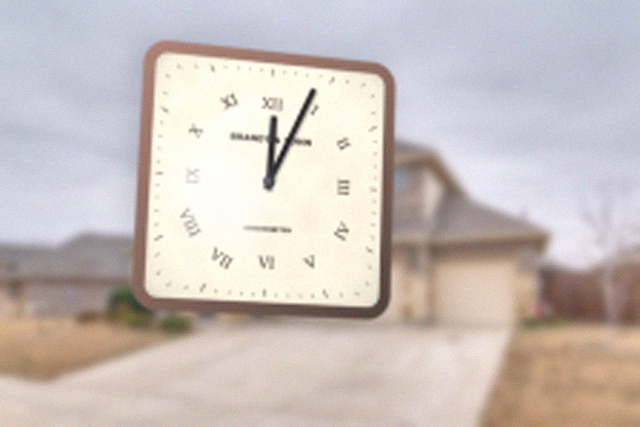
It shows 12h04
